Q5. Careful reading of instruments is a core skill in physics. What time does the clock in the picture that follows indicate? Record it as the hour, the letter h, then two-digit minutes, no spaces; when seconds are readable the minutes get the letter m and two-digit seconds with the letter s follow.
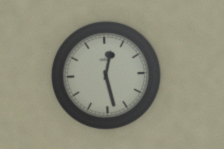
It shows 12h28
